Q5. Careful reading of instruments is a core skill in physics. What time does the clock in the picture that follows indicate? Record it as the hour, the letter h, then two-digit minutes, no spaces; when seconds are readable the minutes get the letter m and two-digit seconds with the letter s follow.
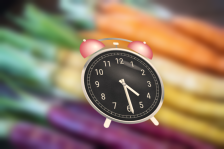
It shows 4h29
